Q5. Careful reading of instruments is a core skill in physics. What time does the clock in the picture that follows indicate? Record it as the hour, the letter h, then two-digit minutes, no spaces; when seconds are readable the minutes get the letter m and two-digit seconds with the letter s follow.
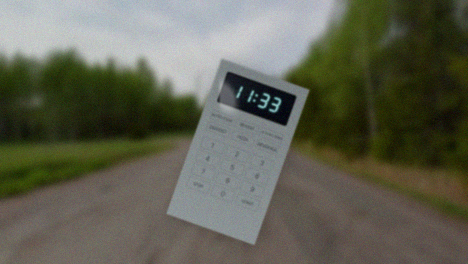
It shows 11h33
